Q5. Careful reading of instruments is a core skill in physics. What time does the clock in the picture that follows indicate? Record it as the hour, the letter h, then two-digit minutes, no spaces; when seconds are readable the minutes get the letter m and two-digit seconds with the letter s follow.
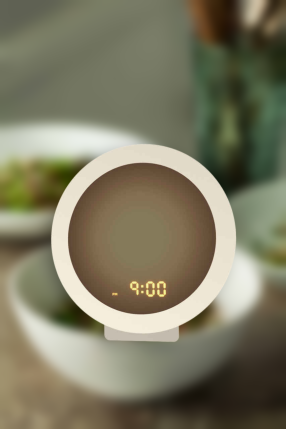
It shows 9h00
